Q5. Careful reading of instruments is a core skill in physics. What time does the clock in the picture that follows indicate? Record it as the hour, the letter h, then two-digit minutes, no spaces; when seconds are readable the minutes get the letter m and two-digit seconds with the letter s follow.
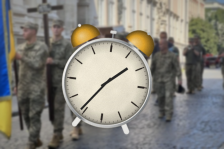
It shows 1h36
